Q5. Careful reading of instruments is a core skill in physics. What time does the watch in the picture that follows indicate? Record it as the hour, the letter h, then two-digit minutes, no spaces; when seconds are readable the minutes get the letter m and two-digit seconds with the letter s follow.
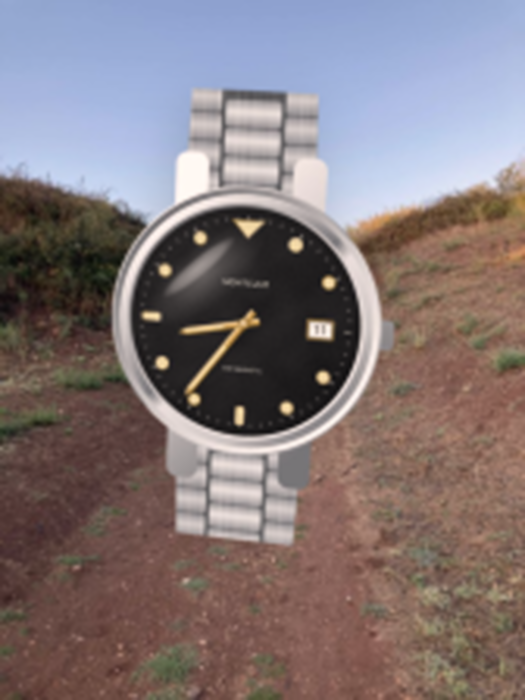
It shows 8h36
